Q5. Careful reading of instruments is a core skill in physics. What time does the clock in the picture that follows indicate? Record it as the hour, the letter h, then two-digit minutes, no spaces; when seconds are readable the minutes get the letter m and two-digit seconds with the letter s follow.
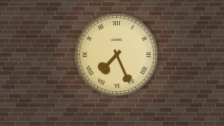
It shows 7h26
